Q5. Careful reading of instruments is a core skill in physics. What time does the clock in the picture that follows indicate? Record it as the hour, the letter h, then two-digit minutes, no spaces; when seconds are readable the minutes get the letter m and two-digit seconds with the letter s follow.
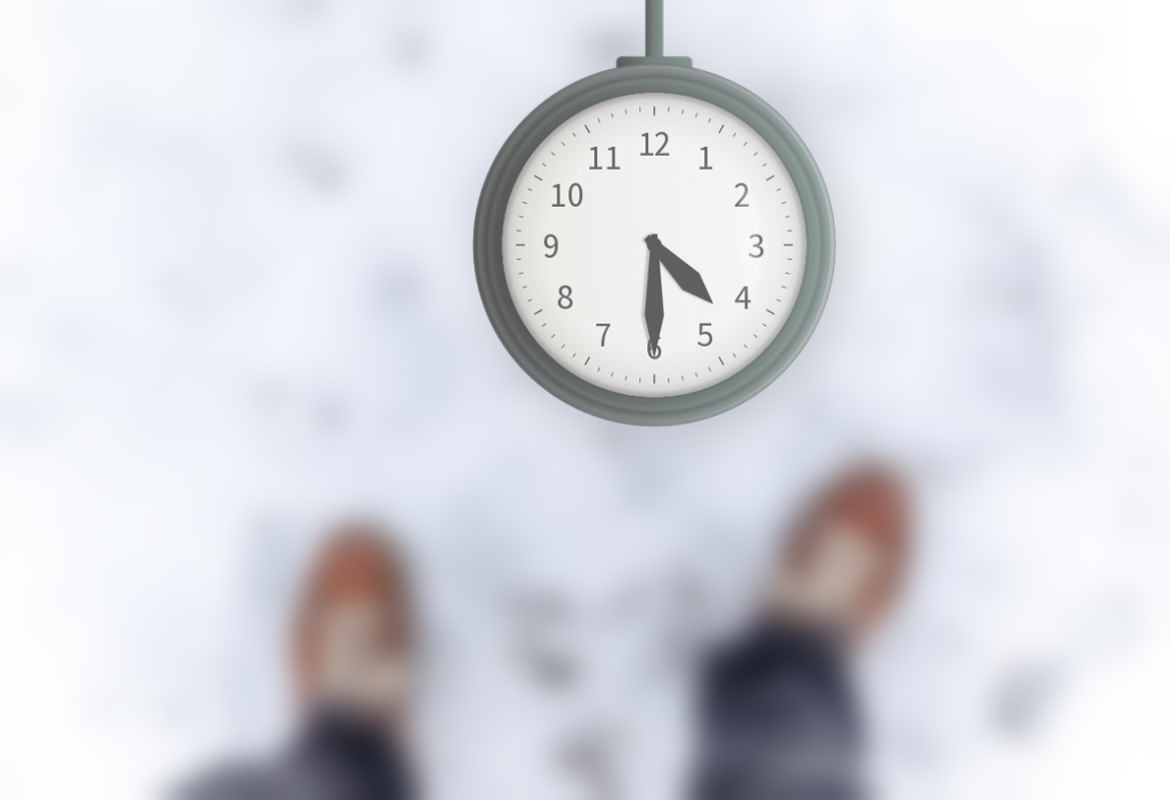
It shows 4h30
